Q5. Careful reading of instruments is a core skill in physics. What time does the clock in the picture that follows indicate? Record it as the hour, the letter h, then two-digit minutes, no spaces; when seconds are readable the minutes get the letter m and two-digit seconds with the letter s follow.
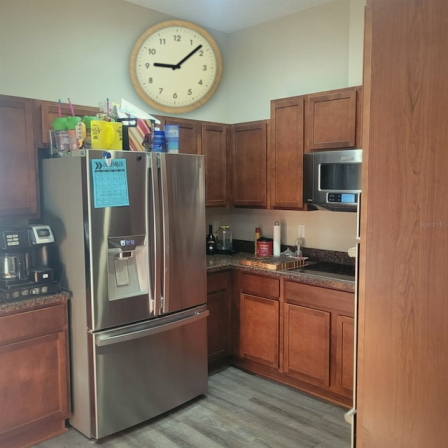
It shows 9h08
